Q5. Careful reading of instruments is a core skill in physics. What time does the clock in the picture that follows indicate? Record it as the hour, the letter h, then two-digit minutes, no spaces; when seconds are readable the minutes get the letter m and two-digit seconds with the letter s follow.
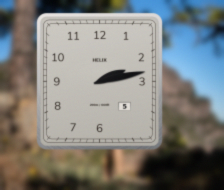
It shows 2h13
